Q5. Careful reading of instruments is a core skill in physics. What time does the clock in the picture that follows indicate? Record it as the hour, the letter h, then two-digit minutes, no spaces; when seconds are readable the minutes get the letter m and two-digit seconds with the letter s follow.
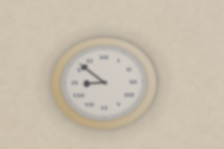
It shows 8h52
